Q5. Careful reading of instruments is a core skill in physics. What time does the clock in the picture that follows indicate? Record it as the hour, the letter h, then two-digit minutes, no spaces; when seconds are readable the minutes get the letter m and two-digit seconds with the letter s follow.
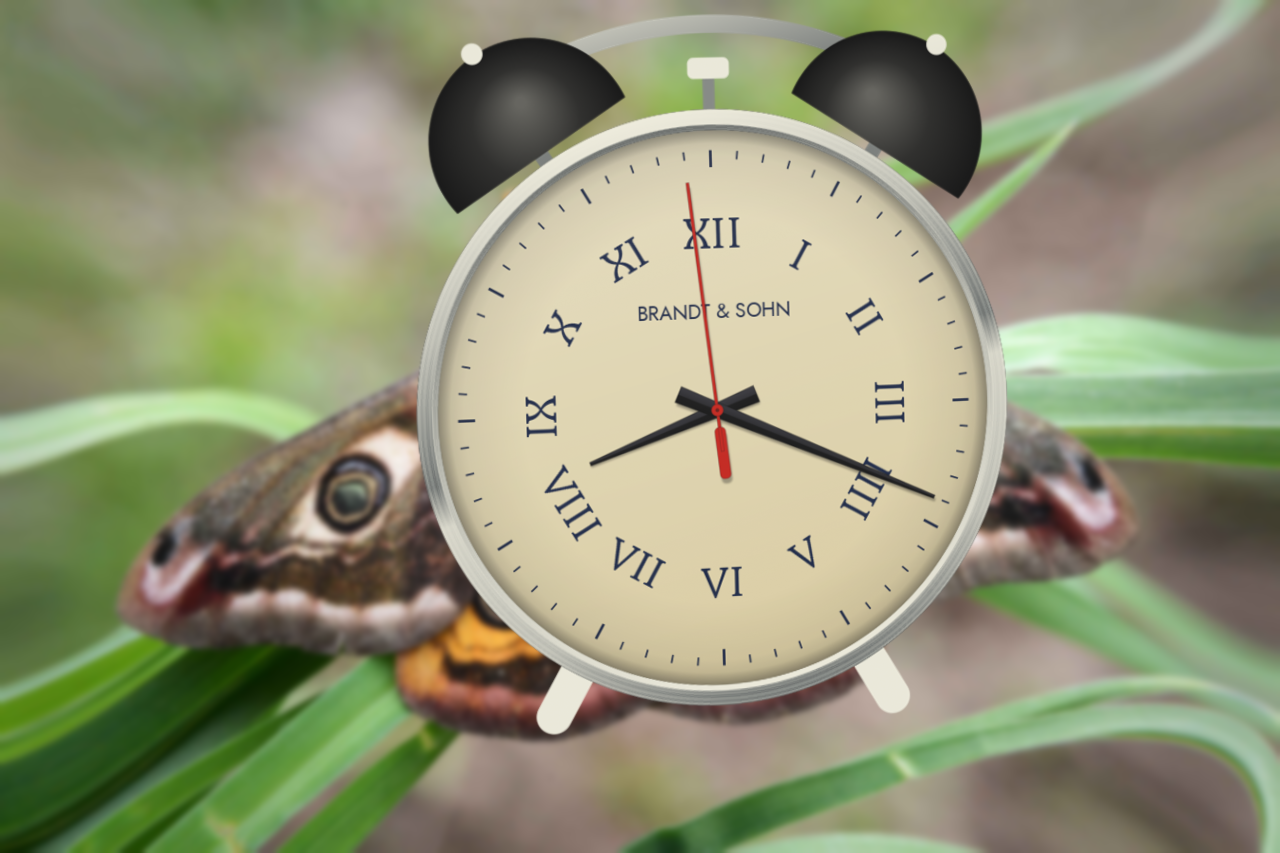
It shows 8h18m59s
